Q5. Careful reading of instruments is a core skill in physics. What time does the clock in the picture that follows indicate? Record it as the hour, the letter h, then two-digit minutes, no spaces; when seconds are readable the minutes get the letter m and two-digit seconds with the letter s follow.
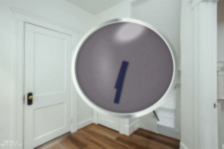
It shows 6h32
